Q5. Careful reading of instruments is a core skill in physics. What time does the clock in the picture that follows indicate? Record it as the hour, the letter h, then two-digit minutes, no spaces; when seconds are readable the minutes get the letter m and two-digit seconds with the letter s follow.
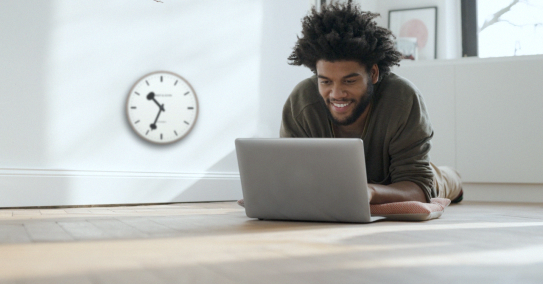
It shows 10h34
